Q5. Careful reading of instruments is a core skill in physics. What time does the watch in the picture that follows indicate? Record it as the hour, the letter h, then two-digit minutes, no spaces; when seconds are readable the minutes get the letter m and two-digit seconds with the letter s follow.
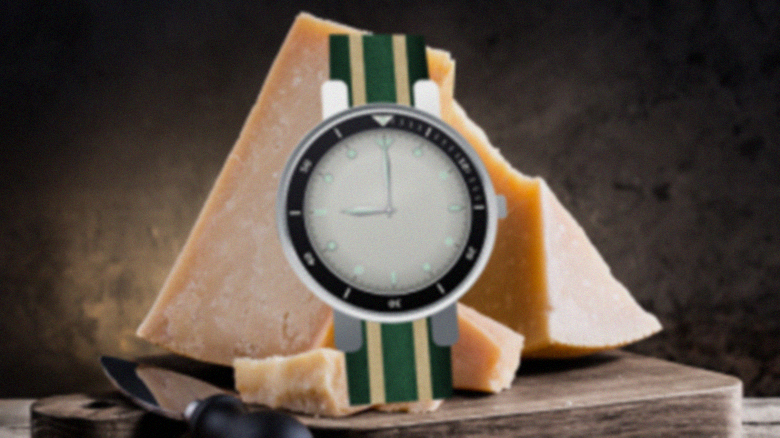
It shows 9h00
